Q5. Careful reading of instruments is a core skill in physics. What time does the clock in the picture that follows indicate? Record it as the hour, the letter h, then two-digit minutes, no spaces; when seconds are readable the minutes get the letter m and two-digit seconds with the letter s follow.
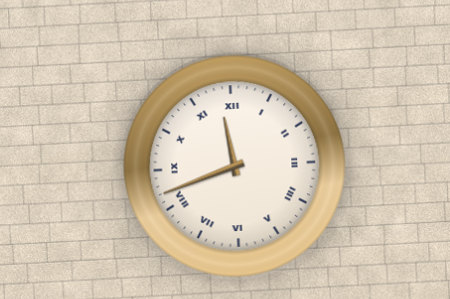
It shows 11h42
